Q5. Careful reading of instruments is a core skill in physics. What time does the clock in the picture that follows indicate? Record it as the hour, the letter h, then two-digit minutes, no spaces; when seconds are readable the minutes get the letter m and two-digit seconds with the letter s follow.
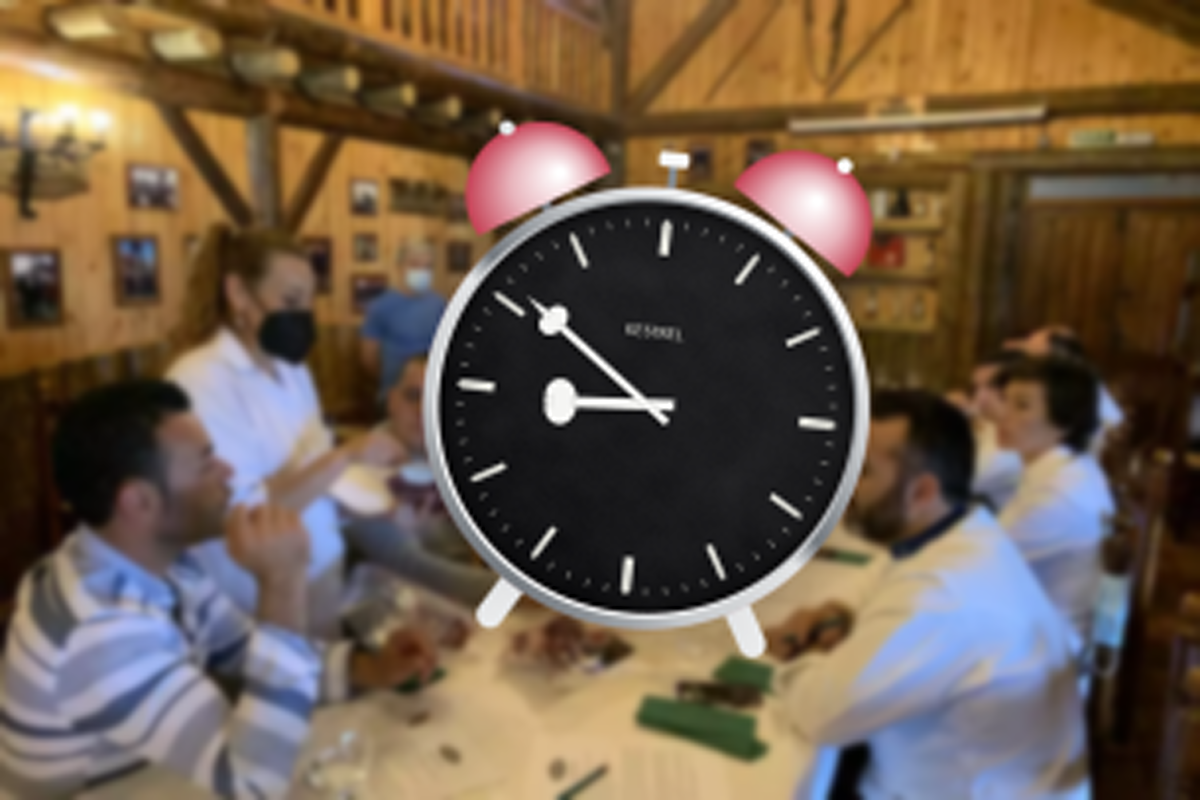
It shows 8h51
